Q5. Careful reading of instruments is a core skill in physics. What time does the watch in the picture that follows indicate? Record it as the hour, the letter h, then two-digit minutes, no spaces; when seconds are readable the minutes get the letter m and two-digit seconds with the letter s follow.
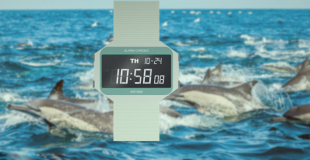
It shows 10h58m08s
